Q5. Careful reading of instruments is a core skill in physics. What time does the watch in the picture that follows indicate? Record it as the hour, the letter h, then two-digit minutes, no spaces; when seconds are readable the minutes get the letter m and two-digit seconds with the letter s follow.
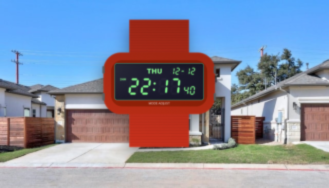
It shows 22h17
